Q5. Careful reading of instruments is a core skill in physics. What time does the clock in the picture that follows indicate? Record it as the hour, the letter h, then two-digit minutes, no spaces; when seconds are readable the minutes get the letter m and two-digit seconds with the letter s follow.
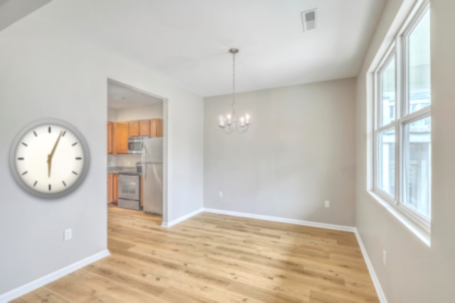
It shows 6h04
